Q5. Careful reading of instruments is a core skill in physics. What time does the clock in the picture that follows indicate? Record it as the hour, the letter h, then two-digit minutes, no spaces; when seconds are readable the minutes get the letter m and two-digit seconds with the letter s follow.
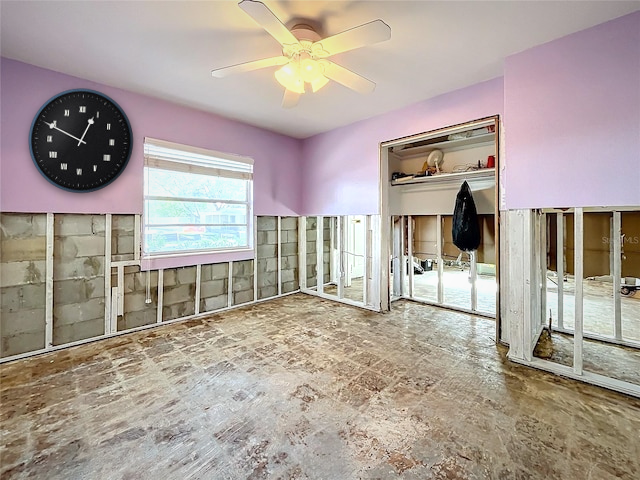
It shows 12h49
